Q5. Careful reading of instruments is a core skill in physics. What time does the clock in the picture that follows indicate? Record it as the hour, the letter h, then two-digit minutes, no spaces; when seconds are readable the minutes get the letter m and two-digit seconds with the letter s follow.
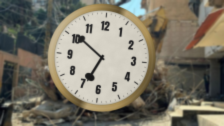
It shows 6h51
